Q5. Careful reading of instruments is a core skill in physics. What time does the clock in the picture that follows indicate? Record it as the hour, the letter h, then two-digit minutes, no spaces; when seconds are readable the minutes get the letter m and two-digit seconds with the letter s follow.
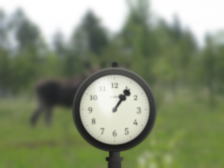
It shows 1h06
